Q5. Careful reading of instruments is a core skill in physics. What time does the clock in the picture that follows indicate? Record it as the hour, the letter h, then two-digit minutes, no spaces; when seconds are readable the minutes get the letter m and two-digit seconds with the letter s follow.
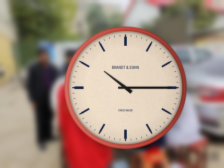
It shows 10h15
